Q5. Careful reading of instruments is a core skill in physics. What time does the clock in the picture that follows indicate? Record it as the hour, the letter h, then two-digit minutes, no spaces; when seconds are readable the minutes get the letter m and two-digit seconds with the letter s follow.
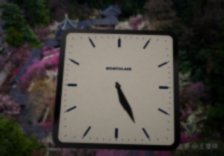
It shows 5h26
